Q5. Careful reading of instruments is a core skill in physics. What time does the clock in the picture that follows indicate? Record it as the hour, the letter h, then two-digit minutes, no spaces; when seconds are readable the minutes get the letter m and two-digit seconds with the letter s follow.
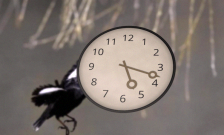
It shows 5h18
